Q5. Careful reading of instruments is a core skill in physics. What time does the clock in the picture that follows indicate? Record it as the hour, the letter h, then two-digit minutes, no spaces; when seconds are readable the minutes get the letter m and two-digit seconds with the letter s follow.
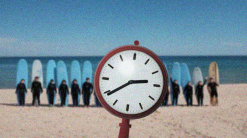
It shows 2h39
